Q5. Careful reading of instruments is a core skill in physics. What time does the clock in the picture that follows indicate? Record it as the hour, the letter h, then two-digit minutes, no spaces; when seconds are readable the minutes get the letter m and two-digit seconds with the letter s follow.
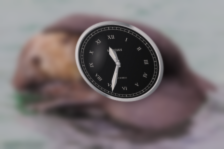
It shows 11h34
